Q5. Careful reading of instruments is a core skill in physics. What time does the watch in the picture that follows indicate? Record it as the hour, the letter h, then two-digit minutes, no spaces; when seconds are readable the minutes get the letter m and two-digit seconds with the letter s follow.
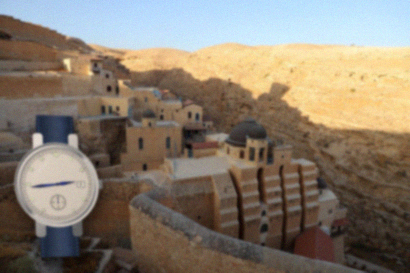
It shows 2h44
